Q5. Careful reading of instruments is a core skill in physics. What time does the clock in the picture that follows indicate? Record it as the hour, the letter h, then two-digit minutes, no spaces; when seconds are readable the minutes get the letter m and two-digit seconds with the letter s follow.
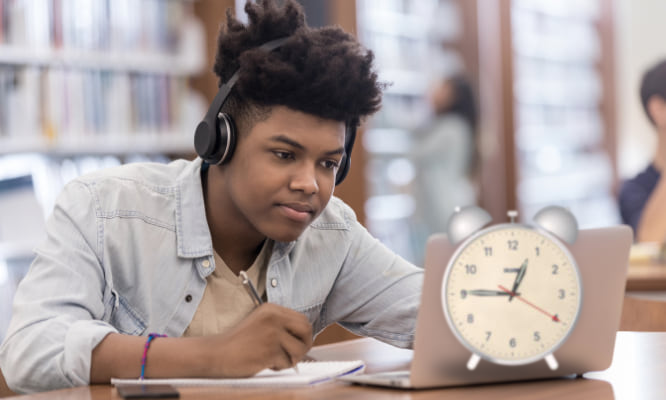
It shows 12h45m20s
